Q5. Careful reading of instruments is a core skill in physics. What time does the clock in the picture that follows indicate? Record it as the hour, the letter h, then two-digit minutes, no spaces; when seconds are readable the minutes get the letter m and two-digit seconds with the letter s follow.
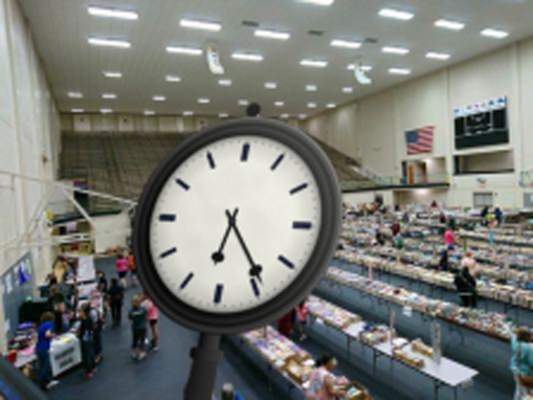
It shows 6h24
